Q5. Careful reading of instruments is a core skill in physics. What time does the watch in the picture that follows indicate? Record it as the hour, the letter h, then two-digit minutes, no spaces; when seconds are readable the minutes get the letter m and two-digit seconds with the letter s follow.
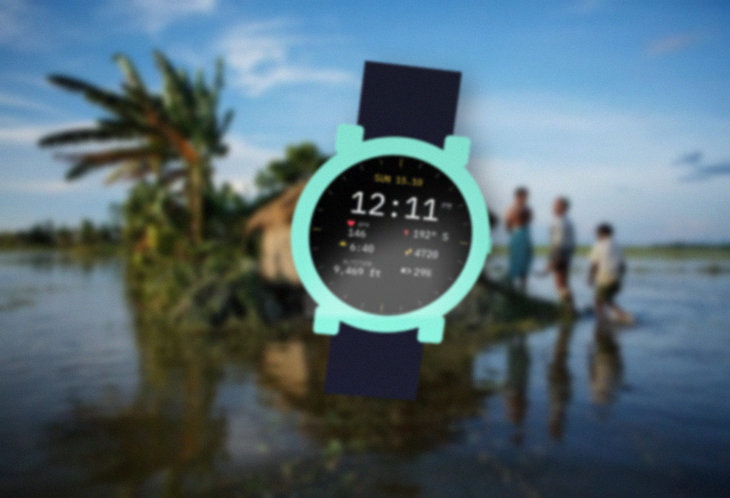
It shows 12h11
